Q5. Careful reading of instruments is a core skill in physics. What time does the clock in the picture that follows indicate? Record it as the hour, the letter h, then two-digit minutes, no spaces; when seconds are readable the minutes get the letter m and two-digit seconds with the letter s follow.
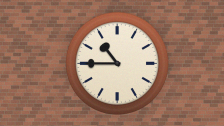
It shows 10h45
